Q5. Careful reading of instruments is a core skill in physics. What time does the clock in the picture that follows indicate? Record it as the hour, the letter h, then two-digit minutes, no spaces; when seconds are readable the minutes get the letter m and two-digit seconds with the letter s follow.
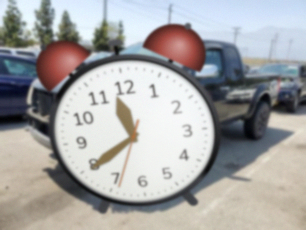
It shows 11h39m34s
